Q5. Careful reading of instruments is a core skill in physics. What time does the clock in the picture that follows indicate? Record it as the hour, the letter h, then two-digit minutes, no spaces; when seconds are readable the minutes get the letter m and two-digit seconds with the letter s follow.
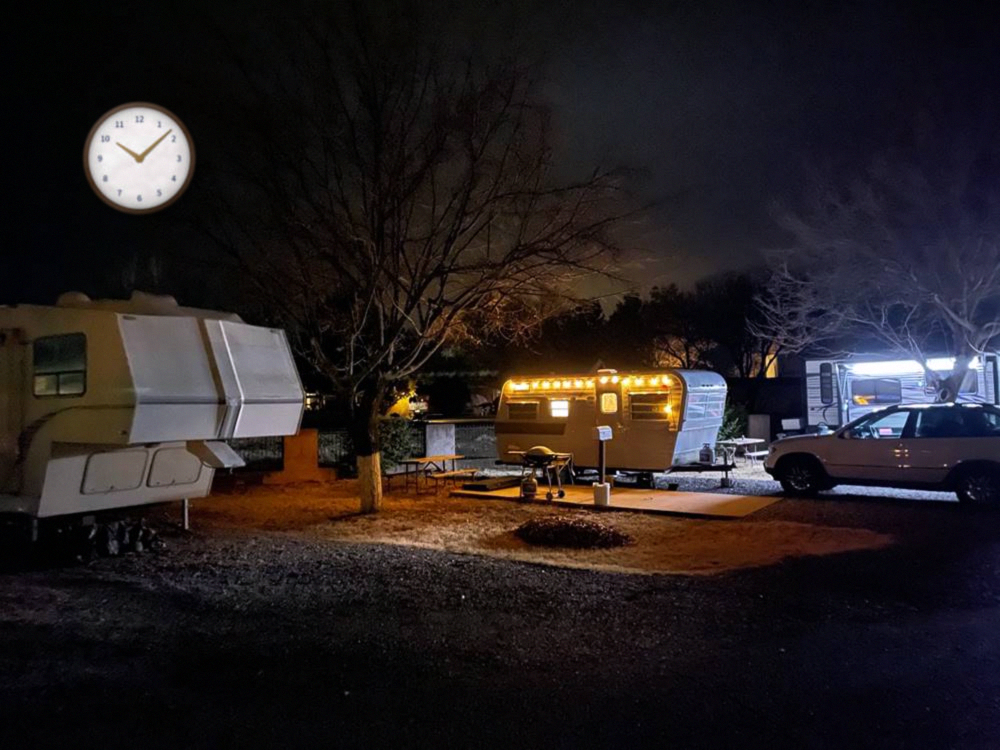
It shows 10h08
